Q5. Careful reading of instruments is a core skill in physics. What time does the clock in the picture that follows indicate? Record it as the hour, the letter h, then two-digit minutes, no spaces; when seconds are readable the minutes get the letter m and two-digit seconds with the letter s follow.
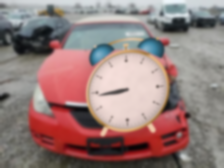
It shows 8h44
